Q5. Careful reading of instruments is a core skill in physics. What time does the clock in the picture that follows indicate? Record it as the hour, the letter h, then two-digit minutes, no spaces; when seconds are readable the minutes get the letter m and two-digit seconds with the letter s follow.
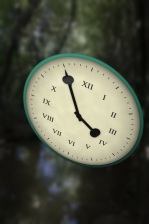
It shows 3h55
